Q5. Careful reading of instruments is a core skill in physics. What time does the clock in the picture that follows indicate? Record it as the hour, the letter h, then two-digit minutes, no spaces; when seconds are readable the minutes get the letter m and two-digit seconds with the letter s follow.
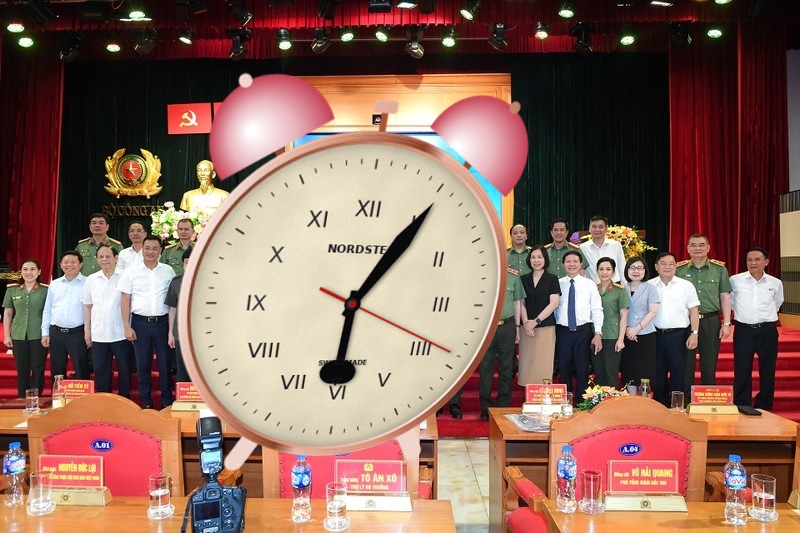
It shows 6h05m19s
